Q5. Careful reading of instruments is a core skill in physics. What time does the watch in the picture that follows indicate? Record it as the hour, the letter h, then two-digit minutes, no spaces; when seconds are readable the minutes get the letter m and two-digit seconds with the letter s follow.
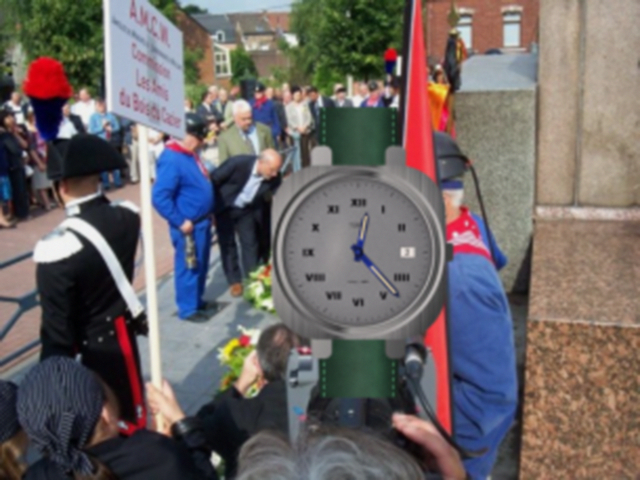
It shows 12h23
